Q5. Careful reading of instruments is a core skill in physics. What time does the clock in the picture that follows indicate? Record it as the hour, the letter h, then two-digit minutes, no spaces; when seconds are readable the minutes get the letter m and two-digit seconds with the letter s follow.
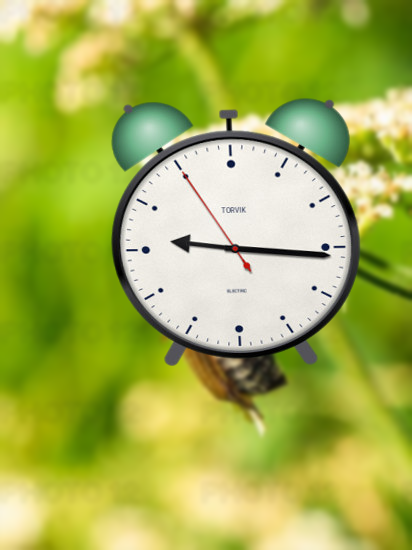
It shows 9h15m55s
